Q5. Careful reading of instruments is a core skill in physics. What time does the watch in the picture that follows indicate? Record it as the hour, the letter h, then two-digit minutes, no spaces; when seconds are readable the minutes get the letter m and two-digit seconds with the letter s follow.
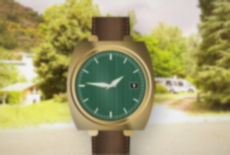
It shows 1h46
